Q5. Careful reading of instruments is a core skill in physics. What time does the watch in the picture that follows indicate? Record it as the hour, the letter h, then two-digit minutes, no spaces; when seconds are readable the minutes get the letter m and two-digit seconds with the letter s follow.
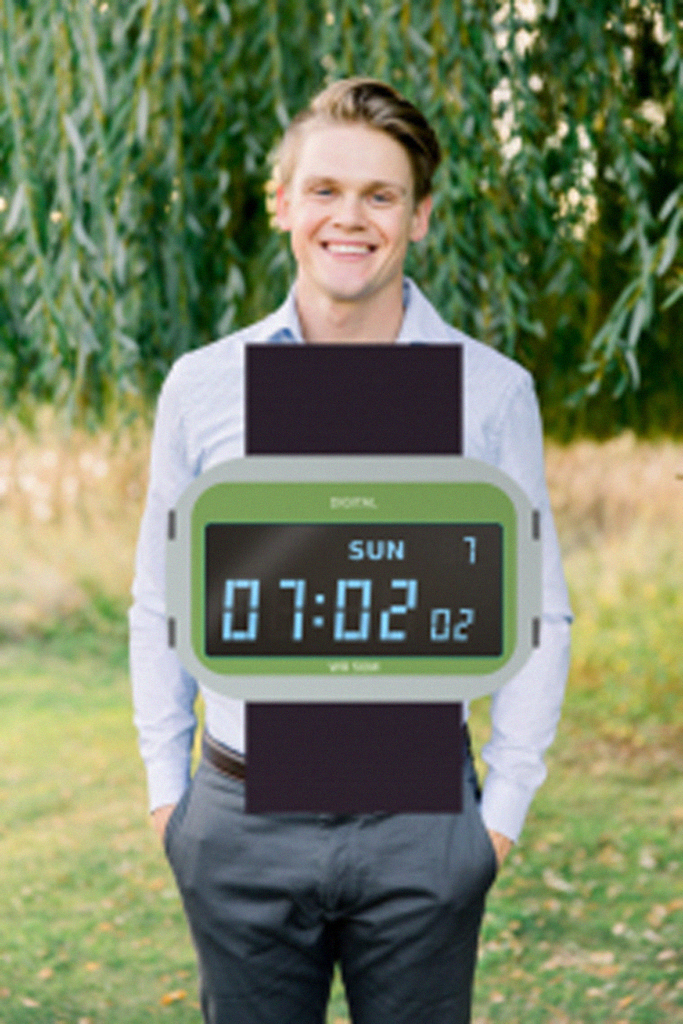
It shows 7h02m02s
